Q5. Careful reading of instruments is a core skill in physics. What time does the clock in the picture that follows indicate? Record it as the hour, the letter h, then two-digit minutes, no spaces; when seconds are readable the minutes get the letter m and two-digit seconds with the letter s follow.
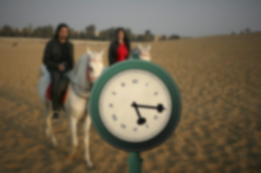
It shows 5h16
